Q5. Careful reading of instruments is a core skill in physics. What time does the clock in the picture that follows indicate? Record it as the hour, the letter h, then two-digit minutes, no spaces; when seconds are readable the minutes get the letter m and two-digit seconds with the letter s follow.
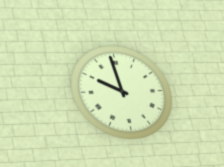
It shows 9h59
